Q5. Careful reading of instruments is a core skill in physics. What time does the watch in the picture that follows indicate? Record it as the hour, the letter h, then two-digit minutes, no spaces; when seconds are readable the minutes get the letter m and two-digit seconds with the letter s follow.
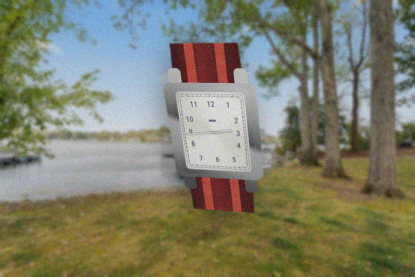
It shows 2h44
